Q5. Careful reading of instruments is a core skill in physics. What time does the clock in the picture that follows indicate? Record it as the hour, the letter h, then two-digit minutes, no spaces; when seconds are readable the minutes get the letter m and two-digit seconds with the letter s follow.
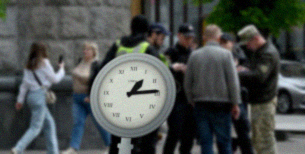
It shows 1h14
